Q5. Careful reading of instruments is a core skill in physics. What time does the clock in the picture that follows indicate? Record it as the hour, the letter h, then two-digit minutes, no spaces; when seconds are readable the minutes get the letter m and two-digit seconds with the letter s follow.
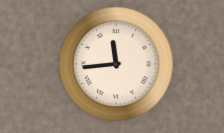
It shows 11h44
